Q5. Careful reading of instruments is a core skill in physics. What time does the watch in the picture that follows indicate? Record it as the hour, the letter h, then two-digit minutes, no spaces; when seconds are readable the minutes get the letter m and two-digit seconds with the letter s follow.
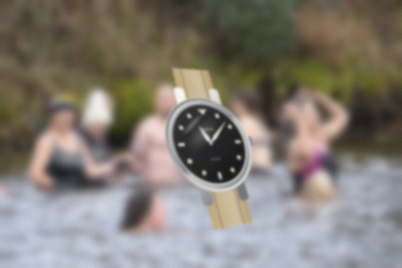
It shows 11h08
